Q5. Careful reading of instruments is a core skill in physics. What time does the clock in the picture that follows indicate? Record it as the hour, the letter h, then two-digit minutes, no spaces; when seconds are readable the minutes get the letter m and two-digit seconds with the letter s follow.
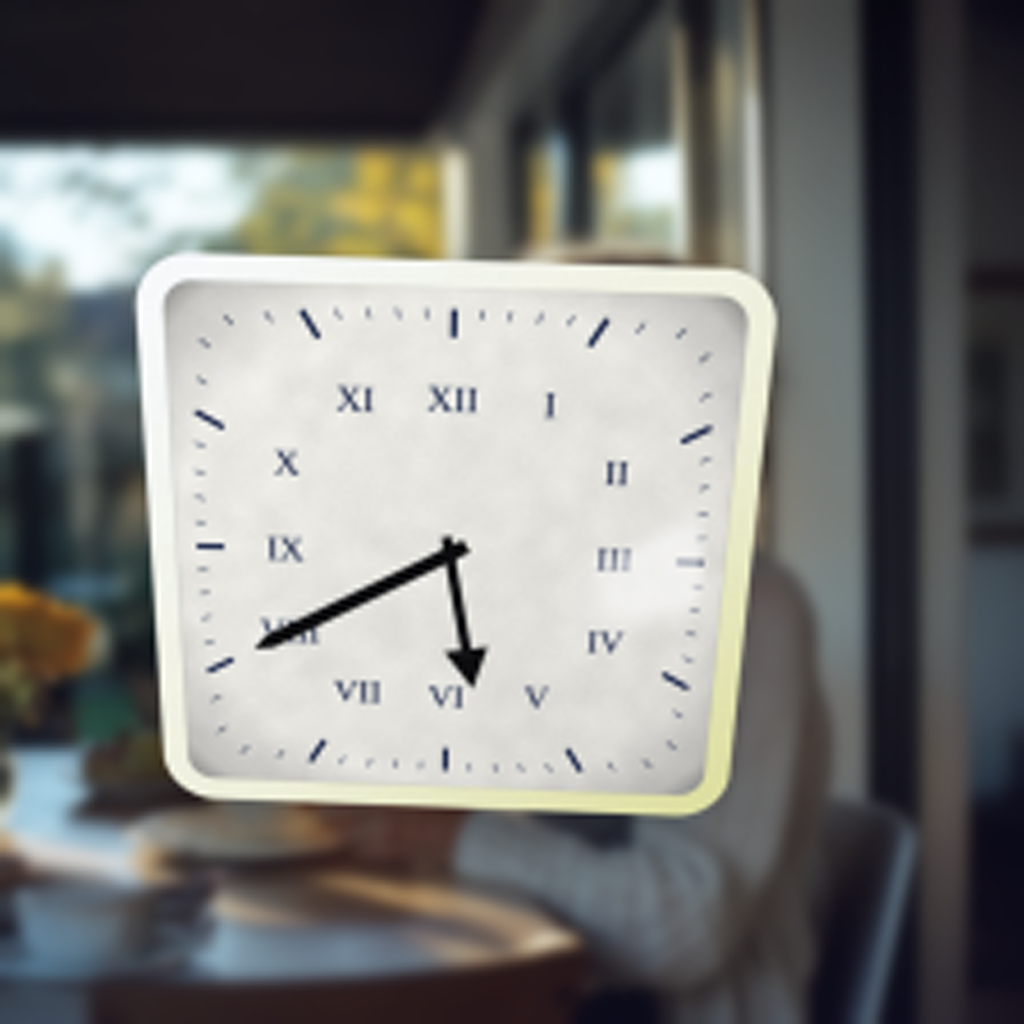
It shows 5h40
